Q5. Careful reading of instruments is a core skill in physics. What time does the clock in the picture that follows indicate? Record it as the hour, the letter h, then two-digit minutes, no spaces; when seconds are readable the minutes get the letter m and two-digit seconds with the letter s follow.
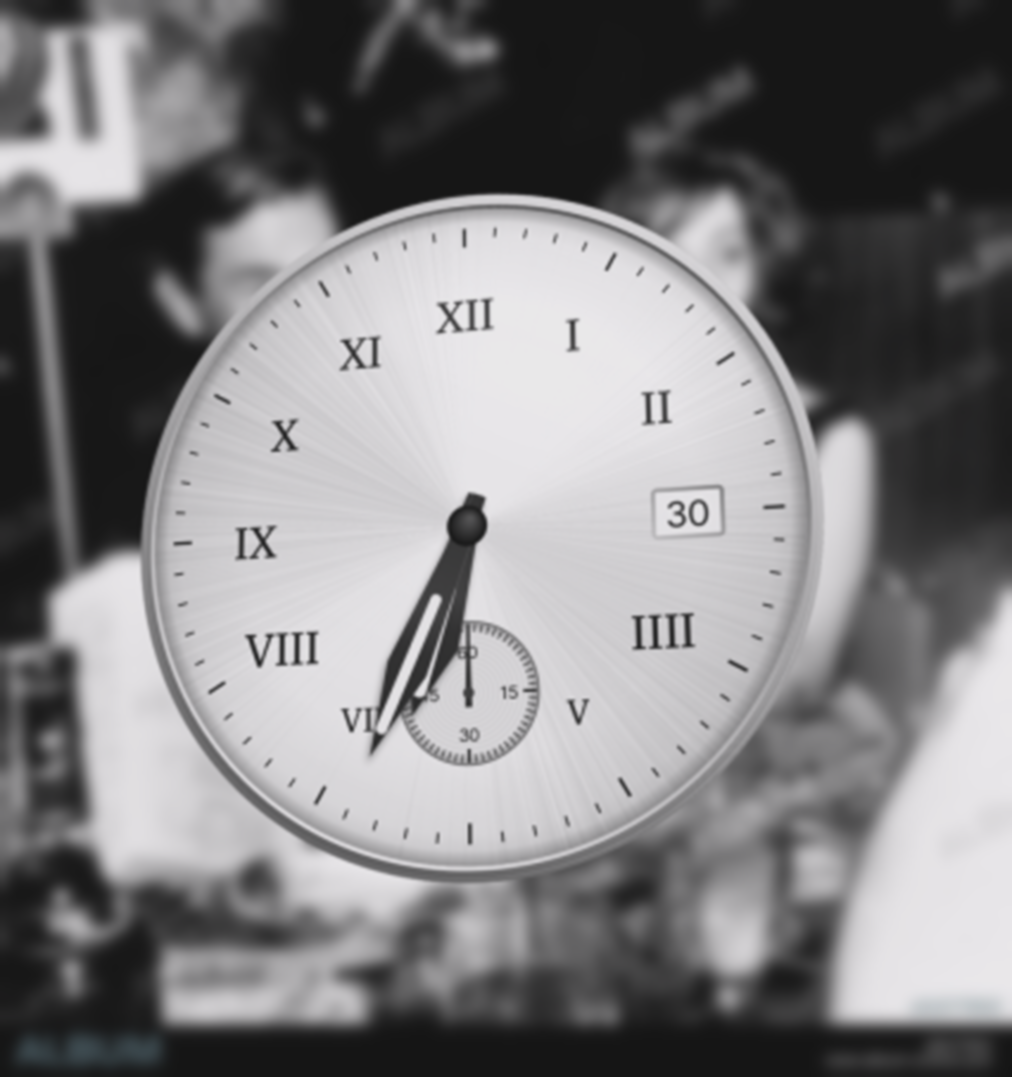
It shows 6h34
